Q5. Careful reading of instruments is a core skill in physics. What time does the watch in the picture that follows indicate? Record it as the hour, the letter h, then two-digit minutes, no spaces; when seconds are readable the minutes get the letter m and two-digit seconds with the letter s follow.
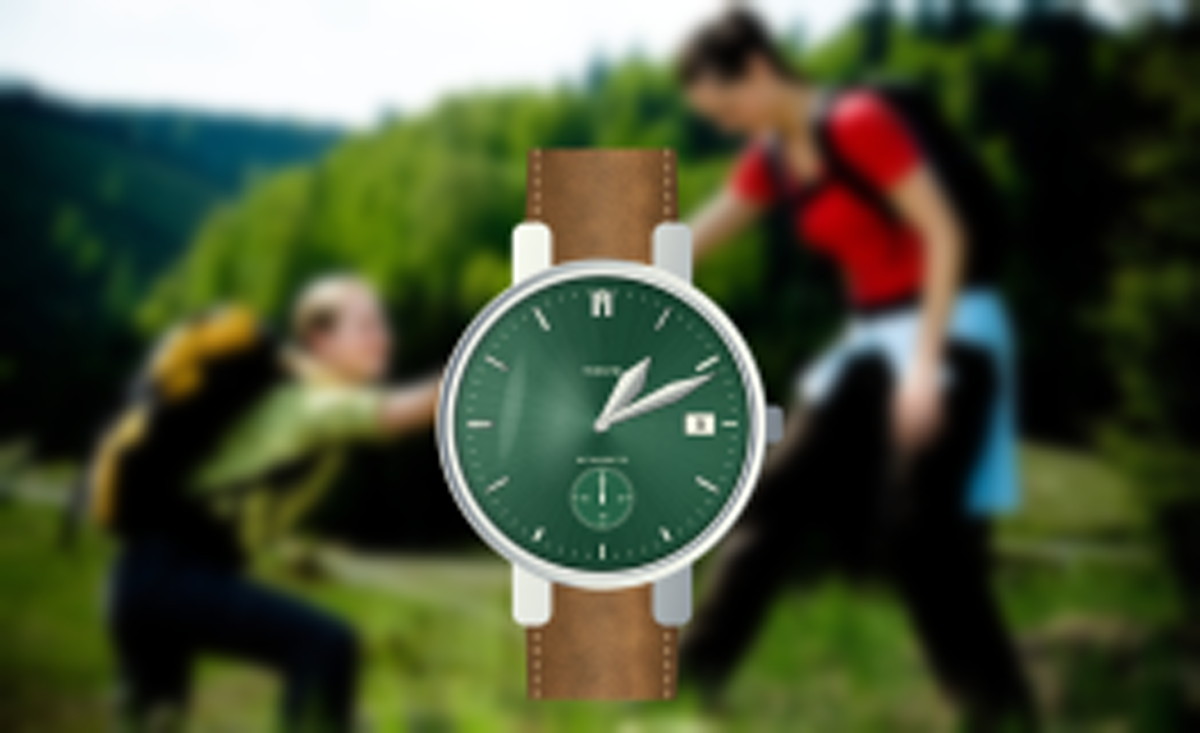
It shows 1h11
